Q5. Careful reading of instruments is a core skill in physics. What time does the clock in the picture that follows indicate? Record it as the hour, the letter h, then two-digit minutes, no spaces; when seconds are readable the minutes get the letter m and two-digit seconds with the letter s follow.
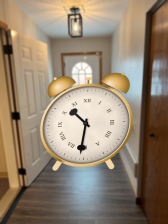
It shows 10h31
